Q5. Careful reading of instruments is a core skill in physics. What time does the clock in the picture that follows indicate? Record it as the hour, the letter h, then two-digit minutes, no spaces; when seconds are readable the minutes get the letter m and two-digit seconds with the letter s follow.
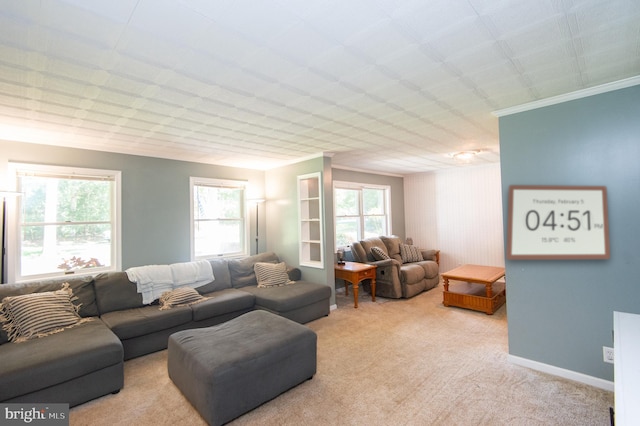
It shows 4h51
